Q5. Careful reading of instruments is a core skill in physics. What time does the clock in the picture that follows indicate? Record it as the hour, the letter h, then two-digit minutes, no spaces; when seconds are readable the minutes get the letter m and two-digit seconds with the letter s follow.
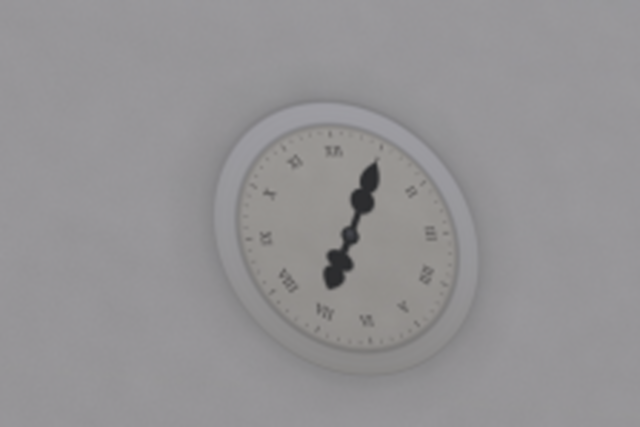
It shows 7h05
